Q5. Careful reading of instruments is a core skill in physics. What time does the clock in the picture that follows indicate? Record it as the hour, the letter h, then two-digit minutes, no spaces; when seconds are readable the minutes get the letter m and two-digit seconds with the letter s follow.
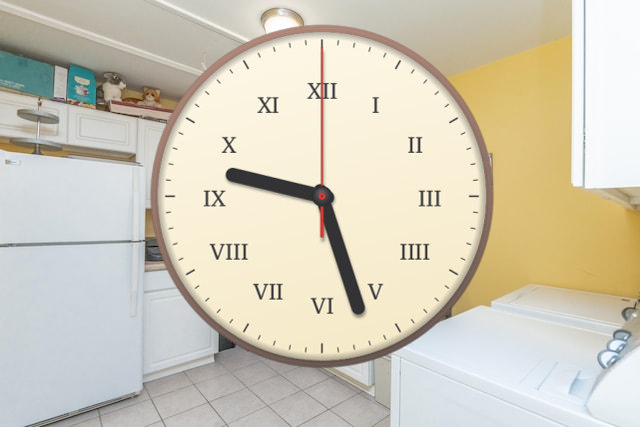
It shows 9h27m00s
